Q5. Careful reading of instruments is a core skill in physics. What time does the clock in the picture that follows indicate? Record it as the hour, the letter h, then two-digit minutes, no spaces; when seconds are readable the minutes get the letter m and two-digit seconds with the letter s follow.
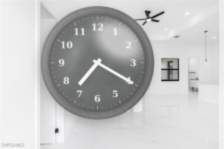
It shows 7h20
